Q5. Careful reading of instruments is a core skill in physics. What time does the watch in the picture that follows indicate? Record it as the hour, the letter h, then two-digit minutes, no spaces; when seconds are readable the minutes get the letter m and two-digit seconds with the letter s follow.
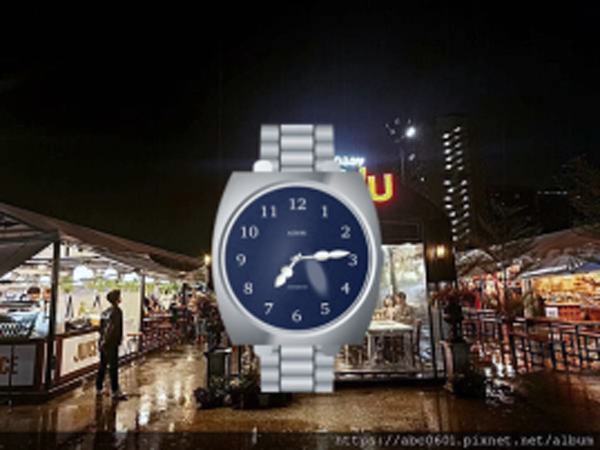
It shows 7h14
